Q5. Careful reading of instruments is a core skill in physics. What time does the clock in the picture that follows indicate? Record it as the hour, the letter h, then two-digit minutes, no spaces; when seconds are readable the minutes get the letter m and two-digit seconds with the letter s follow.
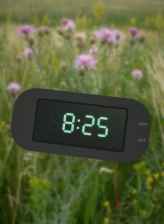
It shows 8h25
